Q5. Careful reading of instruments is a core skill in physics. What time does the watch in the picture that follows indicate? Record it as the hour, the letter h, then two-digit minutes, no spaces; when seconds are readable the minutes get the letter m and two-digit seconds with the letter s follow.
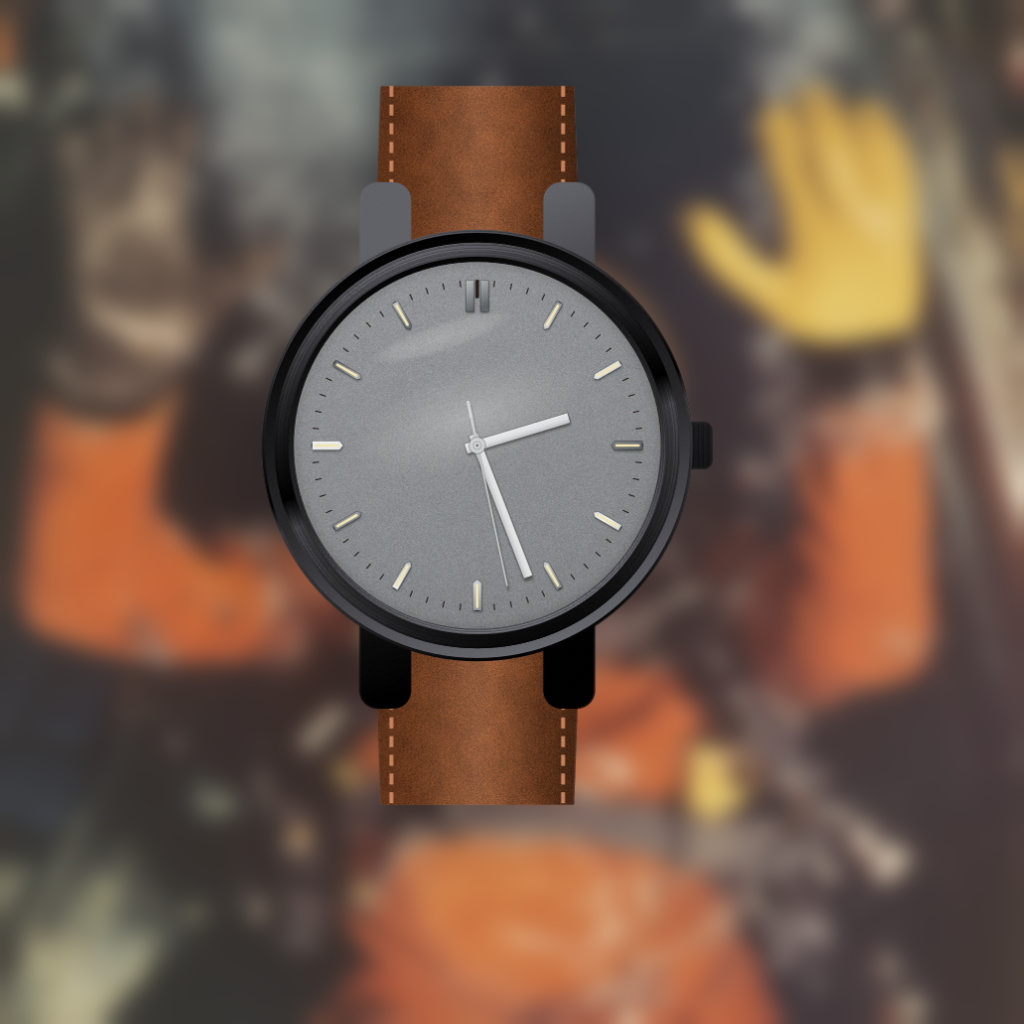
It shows 2h26m28s
